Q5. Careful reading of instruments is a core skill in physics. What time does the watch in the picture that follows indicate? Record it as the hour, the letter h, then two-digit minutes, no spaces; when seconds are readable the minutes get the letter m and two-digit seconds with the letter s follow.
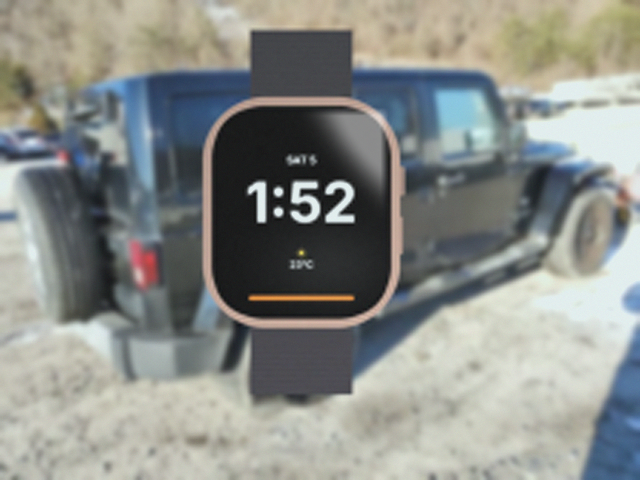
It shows 1h52
